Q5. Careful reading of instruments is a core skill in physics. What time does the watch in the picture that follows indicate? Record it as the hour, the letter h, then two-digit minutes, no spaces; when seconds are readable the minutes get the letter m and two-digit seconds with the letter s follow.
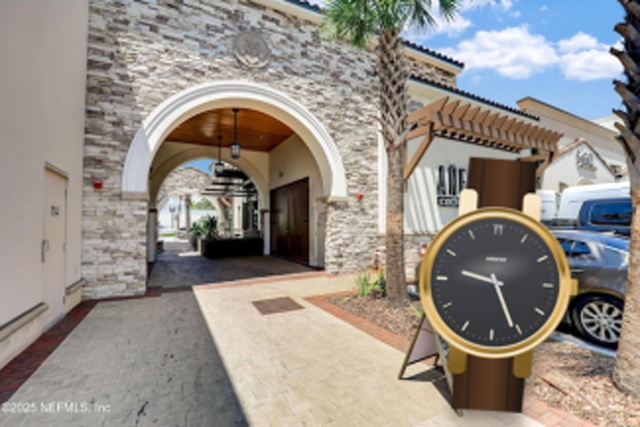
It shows 9h26
